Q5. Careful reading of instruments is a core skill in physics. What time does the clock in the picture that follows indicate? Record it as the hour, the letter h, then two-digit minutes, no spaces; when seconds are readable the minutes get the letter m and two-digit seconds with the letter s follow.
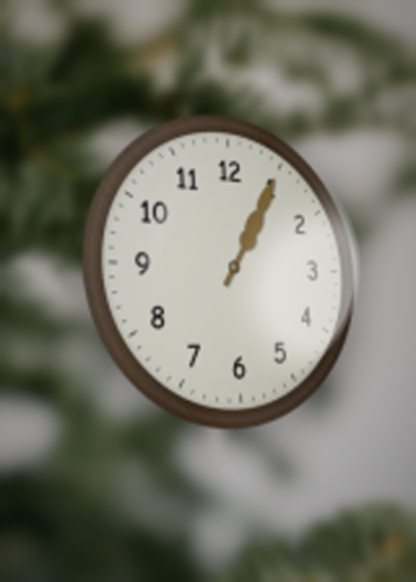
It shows 1h05
